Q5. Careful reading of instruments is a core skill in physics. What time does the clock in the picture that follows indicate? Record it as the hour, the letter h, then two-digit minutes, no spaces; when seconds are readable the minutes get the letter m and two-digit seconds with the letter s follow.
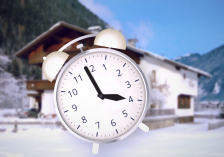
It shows 3h59
